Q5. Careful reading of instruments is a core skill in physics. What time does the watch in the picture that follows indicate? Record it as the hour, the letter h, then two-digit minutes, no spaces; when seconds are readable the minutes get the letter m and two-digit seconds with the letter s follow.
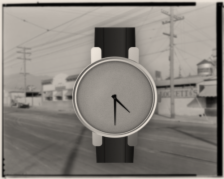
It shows 4h30
